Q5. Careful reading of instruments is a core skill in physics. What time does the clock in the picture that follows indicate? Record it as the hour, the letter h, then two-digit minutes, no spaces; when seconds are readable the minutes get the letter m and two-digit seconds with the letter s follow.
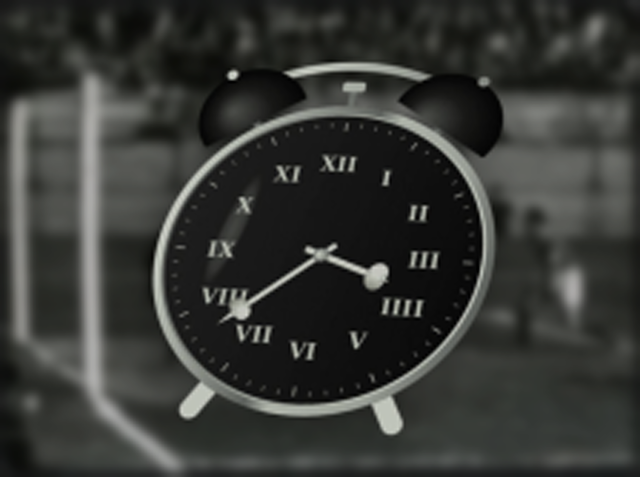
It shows 3h38
